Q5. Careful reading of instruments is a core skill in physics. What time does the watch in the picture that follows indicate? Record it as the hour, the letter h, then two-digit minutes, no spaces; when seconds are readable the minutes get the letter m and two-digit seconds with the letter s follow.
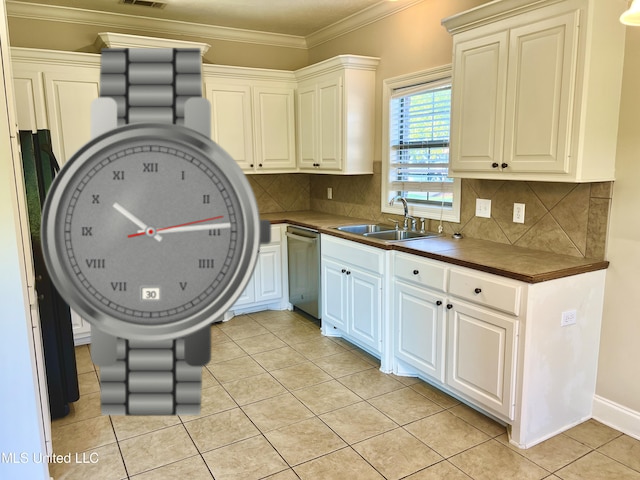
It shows 10h14m13s
